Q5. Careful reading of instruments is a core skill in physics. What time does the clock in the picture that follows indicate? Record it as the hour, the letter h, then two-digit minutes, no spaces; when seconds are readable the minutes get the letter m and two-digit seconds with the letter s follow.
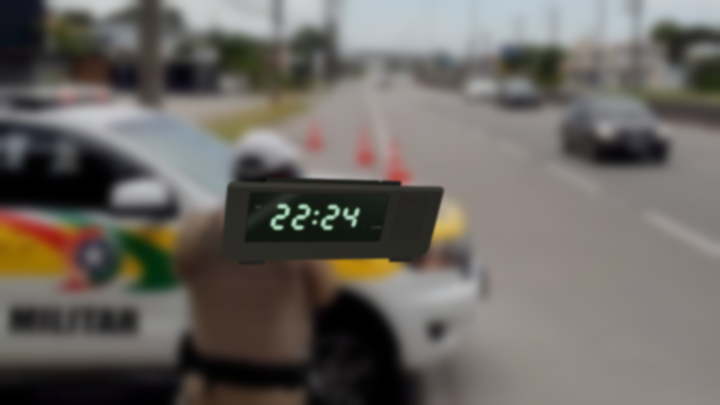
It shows 22h24
